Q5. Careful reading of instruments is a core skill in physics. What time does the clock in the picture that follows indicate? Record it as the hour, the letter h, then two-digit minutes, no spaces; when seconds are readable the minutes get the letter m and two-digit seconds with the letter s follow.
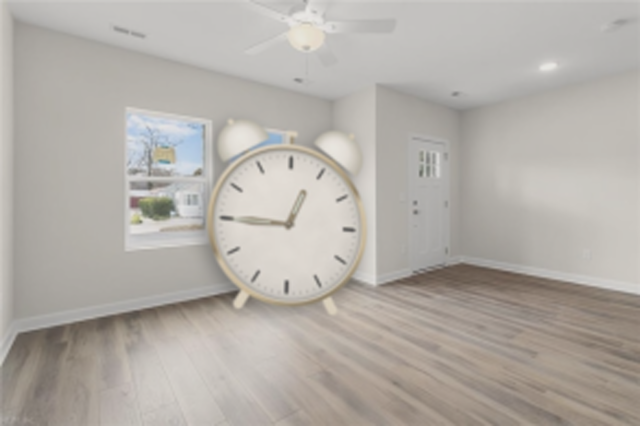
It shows 12h45
